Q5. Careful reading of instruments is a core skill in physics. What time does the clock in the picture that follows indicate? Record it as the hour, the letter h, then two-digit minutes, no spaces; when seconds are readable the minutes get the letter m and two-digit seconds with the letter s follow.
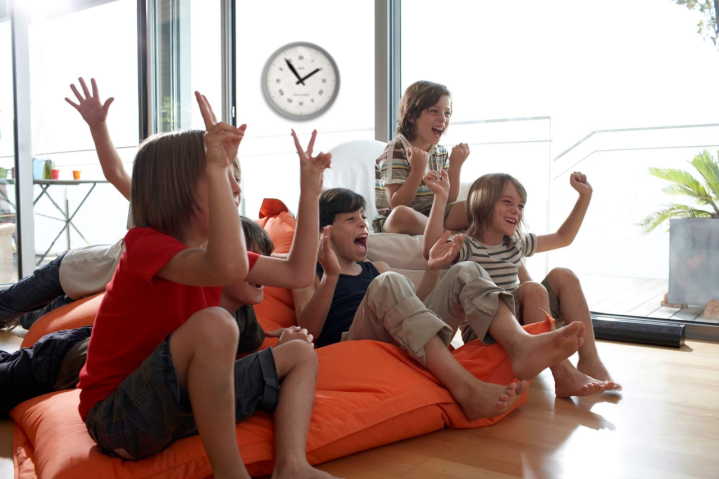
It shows 1h54
